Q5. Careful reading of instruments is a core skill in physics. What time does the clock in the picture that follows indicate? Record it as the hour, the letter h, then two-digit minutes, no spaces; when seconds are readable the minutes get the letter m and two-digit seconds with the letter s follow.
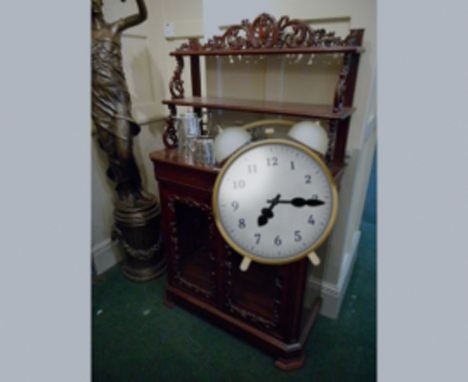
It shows 7h16
